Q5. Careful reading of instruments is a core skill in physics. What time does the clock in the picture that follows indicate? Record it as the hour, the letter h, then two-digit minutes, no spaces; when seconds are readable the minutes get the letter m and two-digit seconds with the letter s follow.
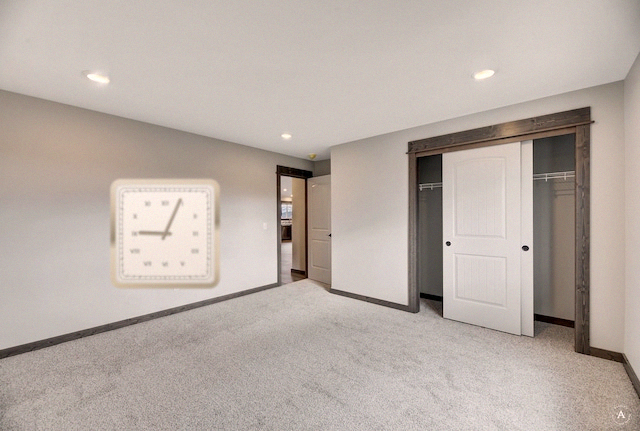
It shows 9h04
